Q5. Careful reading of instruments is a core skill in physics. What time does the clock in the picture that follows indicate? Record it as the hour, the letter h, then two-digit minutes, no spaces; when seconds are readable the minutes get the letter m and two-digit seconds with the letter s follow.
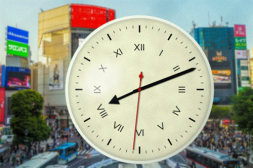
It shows 8h11m31s
